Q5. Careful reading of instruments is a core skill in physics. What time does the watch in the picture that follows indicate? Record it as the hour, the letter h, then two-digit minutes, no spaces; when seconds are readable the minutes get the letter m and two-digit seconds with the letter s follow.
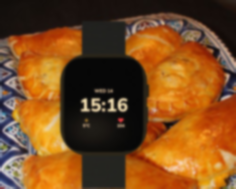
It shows 15h16
